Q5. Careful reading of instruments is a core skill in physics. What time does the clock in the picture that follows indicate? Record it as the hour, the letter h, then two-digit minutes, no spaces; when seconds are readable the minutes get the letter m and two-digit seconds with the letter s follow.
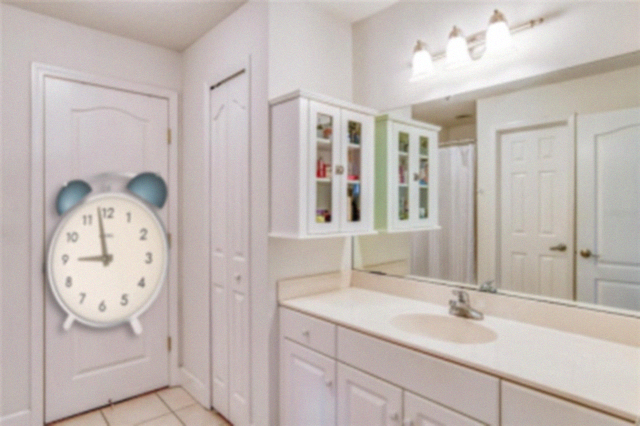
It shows 8h58
